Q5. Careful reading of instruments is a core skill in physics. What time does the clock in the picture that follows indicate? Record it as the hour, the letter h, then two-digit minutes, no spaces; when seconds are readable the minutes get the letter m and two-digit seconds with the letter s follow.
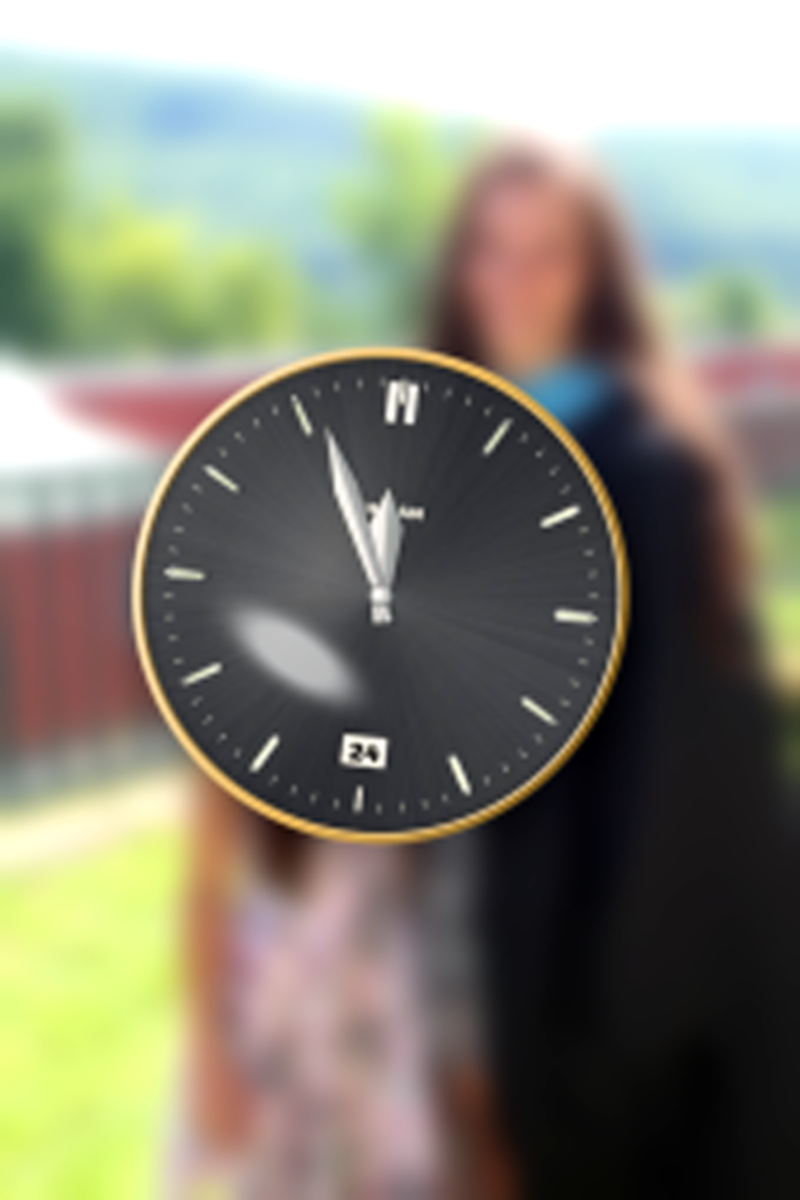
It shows 11h56
